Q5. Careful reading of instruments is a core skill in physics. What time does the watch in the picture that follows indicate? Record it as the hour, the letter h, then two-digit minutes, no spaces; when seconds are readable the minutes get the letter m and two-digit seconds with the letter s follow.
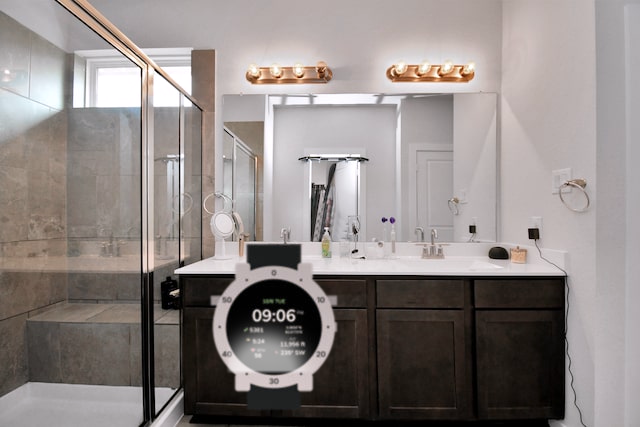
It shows 9h06
